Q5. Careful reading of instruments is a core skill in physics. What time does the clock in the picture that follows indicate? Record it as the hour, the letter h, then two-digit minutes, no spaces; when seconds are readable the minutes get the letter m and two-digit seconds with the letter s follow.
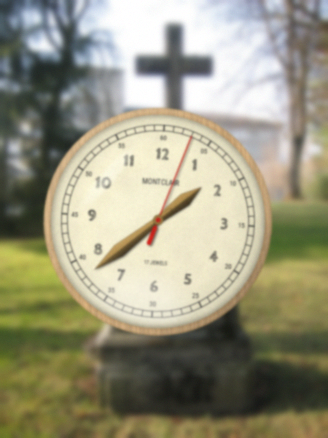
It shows 1h38m03s
